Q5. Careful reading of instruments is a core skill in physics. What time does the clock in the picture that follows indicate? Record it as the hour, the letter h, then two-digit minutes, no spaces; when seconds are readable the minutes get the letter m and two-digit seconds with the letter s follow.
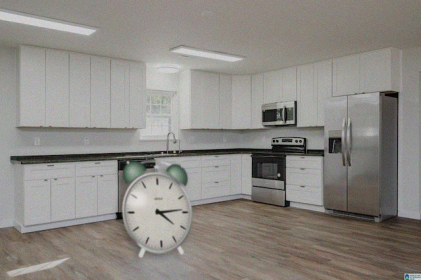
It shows 4h14
